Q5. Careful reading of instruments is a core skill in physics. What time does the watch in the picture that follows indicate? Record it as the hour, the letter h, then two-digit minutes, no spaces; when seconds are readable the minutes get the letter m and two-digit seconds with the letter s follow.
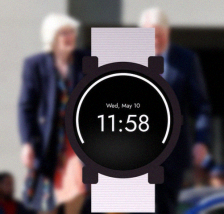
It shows 11h58
